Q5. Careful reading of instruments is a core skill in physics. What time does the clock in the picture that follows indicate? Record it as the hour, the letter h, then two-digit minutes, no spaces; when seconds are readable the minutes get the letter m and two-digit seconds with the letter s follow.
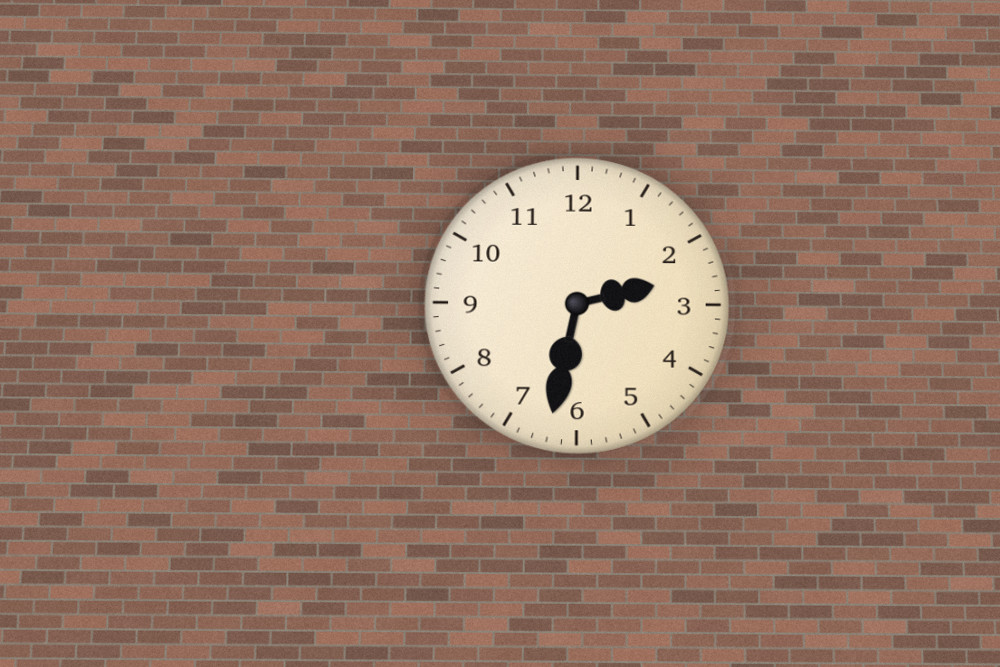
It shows 2h32
